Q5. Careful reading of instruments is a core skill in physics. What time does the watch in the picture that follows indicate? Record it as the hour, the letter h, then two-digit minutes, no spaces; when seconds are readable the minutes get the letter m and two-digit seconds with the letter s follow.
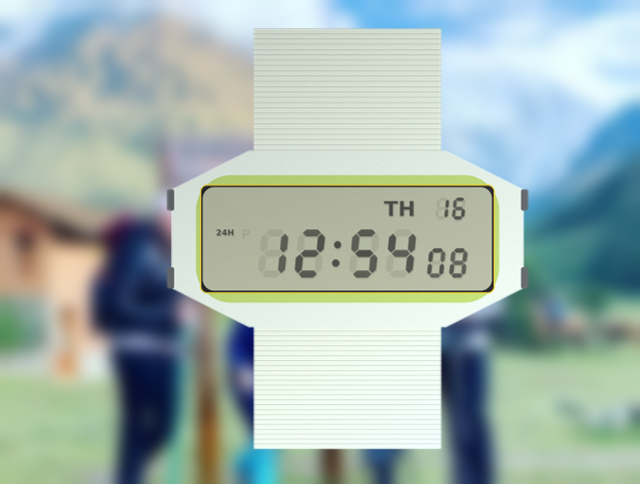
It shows 12h54m08s
